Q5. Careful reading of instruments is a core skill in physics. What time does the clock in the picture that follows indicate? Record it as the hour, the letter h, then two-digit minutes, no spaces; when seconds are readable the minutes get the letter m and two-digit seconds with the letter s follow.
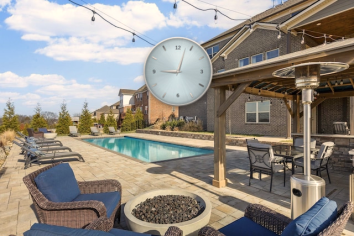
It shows 9h03
